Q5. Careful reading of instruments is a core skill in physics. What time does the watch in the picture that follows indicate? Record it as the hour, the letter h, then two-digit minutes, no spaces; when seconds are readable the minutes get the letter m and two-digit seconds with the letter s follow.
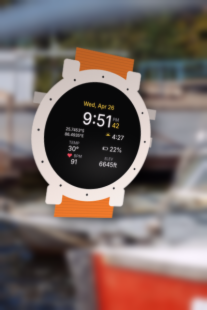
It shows 9h51
